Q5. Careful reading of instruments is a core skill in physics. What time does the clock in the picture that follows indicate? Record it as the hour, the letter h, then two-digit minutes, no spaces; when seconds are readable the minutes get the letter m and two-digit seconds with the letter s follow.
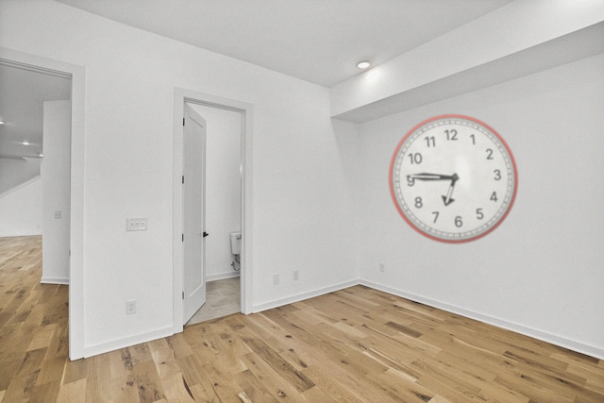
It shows 6h46
